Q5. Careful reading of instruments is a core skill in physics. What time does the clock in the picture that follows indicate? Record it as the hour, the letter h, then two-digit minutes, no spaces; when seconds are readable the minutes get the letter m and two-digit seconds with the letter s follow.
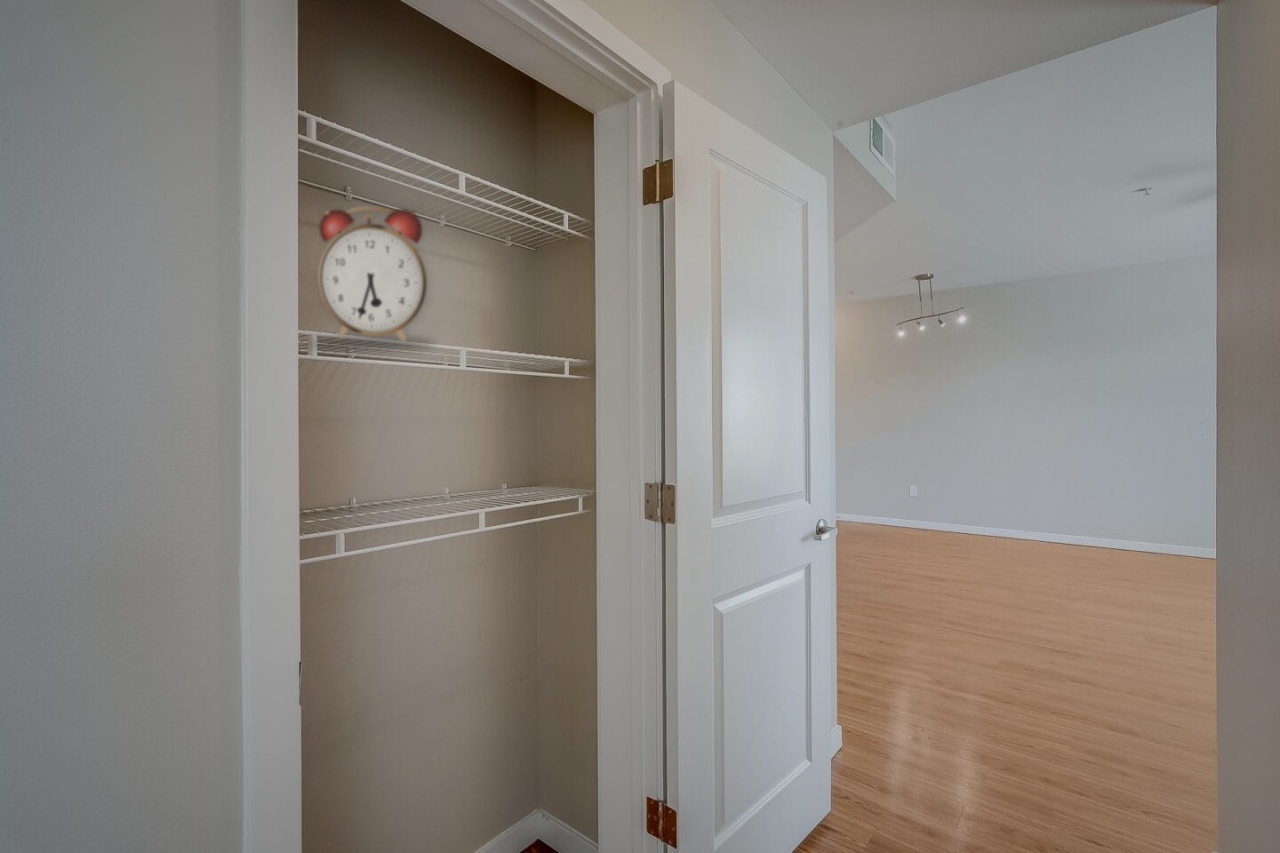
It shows 5h33
